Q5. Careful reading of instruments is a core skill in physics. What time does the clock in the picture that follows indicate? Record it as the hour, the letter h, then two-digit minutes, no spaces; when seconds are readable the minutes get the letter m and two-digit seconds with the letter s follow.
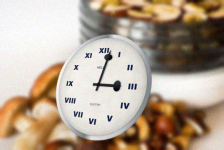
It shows 3h02
